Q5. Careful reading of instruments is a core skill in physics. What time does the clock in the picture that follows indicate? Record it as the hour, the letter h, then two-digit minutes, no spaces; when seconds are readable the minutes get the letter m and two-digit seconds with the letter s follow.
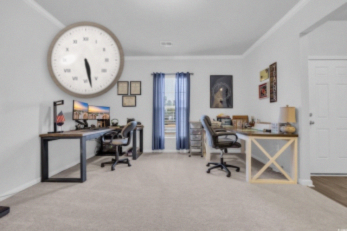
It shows 5h28
